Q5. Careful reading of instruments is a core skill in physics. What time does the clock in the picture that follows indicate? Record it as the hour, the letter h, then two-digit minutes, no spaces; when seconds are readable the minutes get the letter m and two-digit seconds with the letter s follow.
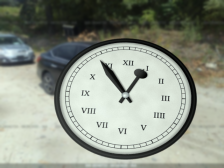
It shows 12h54
